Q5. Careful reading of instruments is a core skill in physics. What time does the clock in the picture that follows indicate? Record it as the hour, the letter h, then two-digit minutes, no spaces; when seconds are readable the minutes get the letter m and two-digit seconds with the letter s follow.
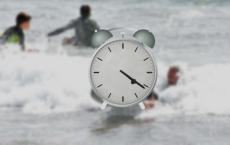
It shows 4h21
